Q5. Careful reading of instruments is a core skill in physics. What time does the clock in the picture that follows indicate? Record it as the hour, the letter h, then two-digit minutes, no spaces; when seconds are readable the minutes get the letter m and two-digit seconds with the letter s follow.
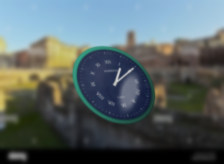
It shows 1h10
